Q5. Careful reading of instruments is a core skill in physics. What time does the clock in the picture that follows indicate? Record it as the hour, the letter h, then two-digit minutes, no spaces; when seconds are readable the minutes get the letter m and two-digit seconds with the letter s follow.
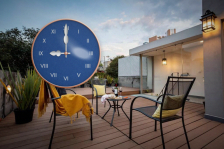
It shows 9h00
